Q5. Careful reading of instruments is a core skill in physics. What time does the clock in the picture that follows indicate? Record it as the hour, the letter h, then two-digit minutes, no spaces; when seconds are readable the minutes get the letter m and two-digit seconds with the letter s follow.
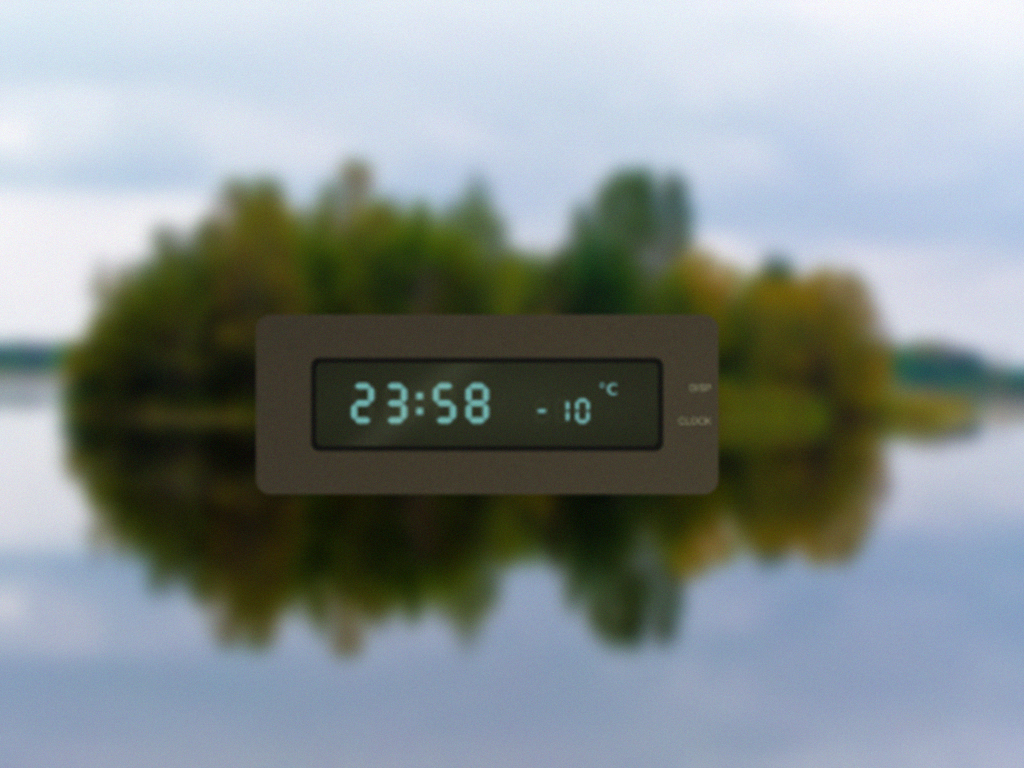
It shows 23h58
